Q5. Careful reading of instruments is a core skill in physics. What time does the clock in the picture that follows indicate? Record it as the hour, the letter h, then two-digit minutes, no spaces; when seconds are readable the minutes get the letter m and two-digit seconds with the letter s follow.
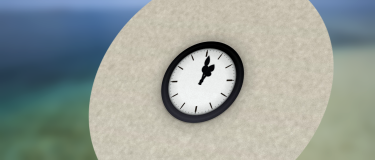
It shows 1h01
